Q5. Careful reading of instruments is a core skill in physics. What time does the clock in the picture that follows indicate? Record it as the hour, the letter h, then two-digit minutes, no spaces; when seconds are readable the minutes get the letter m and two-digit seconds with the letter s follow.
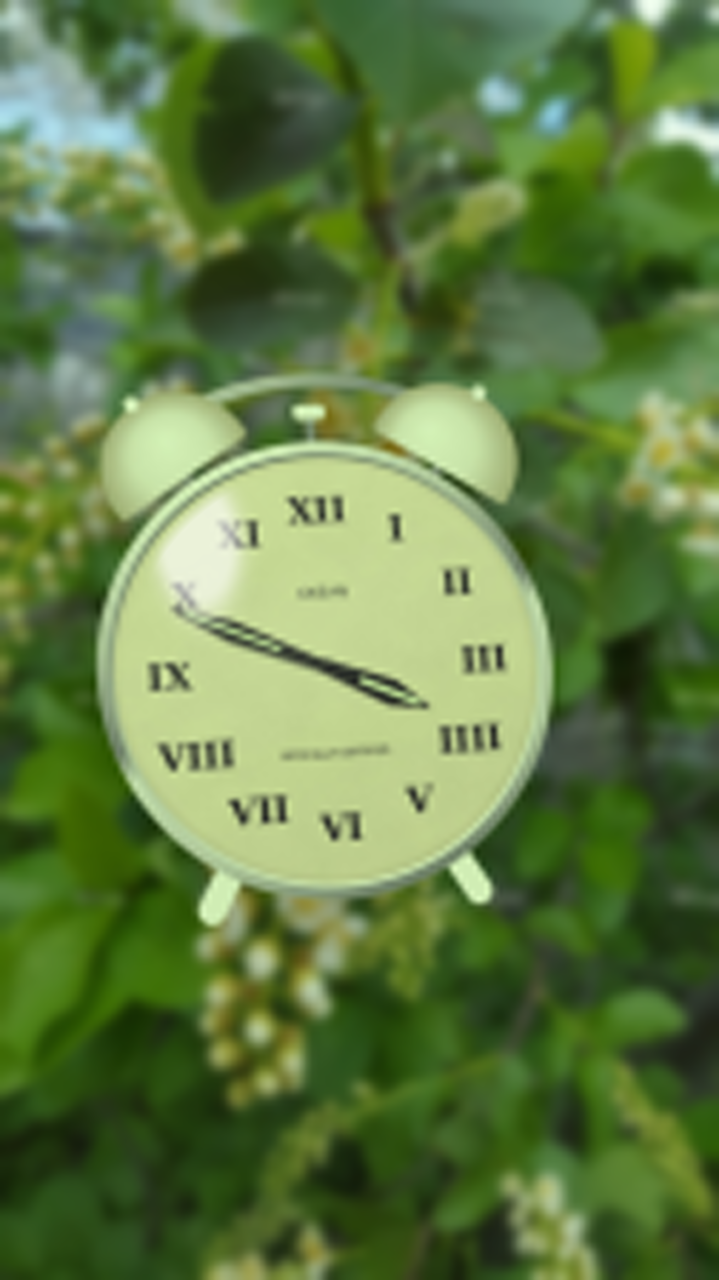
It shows 3h49
